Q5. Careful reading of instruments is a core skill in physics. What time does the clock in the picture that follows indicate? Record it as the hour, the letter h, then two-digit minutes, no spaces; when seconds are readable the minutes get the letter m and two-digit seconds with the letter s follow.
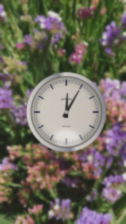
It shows 12h05
